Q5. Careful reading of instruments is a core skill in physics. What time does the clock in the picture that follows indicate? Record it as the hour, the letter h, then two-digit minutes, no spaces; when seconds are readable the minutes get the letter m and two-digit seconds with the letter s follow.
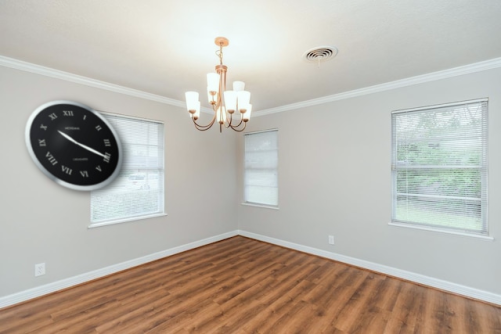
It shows 10h20
